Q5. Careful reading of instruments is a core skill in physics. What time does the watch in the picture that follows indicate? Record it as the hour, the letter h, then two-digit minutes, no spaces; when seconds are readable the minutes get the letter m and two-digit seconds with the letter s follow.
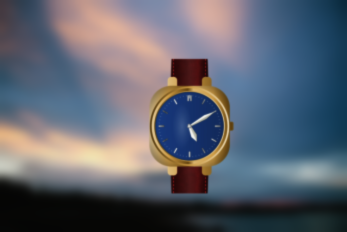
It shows 5h10
